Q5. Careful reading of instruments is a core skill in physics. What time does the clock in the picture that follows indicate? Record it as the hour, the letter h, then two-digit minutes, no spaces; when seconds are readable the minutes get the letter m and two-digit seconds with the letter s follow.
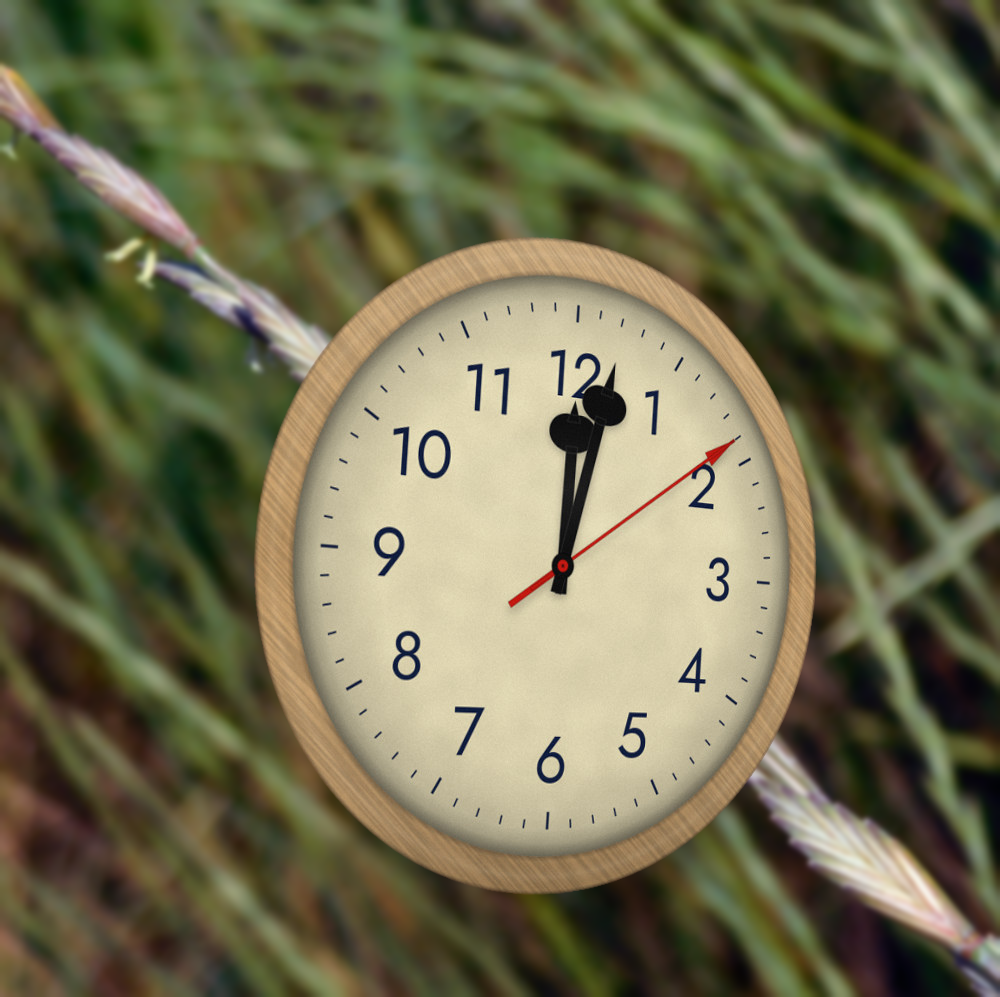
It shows 12h02m09s
